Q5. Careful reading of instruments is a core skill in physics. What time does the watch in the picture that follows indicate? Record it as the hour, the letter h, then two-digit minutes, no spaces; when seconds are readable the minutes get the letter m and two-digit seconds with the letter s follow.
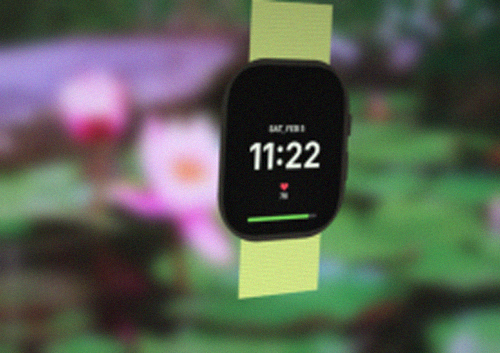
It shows 11h22
